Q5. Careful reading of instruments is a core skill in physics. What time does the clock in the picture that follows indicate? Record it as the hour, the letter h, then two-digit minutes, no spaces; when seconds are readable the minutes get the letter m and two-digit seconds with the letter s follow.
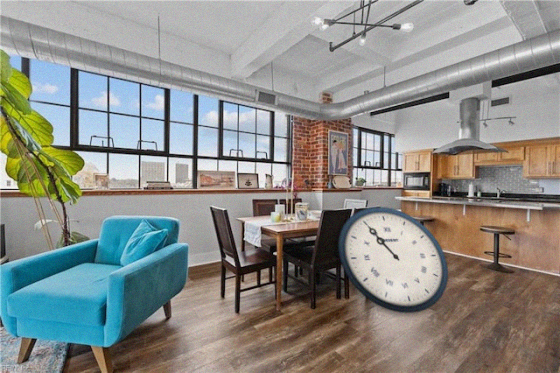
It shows 10h55
